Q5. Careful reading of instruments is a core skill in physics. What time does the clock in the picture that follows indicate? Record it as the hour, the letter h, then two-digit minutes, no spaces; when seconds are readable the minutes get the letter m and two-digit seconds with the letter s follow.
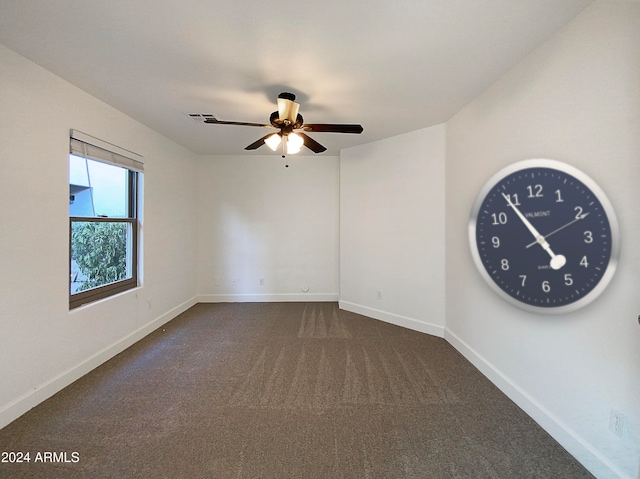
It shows 4h54m11s
